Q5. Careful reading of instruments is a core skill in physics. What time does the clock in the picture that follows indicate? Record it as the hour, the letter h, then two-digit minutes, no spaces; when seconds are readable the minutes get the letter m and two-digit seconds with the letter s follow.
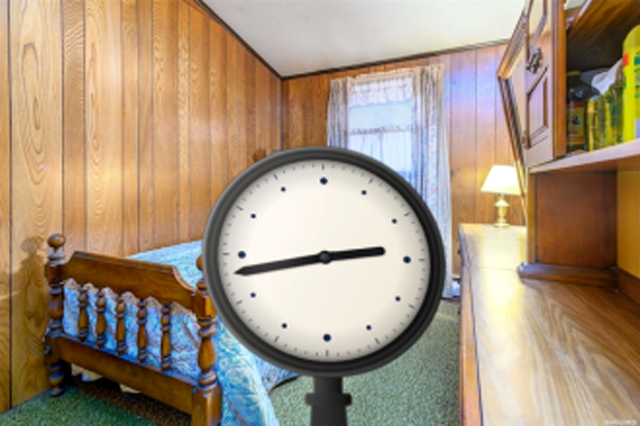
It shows 2h43
